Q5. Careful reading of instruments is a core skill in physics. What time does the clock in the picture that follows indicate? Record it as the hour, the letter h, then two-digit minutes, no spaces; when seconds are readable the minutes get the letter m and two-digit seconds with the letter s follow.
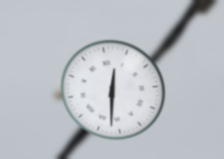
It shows 12h32
